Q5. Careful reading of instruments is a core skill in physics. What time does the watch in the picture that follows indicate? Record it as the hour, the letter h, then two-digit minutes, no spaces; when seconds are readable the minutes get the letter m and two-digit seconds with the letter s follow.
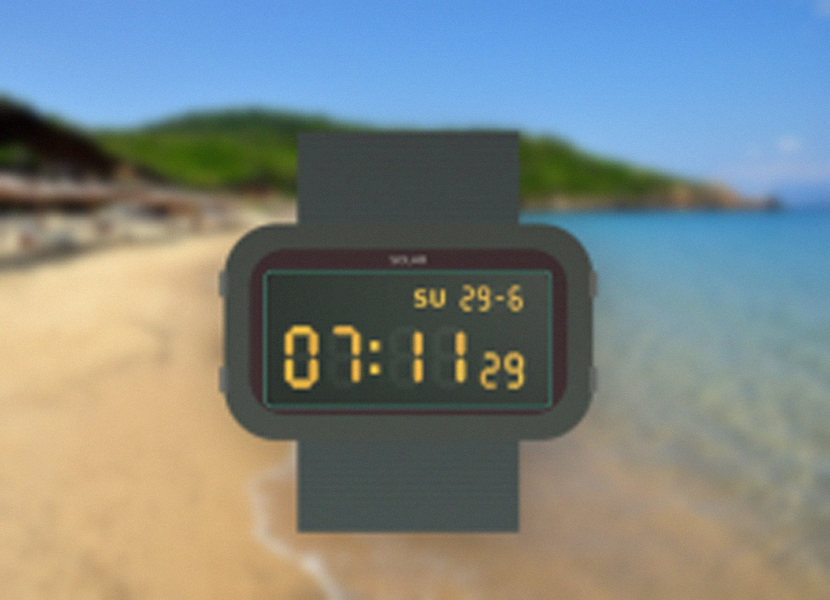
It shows 7h11m29s
